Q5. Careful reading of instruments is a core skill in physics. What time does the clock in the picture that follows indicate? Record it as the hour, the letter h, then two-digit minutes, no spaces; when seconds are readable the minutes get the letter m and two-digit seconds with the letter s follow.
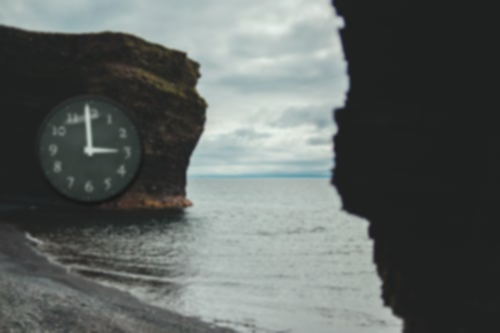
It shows 2h59
